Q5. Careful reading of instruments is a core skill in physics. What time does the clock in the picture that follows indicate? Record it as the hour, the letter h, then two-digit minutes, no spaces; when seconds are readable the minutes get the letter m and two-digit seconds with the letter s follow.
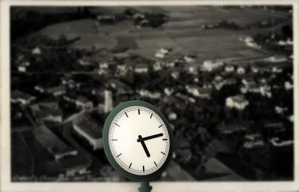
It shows 5h13
